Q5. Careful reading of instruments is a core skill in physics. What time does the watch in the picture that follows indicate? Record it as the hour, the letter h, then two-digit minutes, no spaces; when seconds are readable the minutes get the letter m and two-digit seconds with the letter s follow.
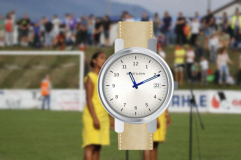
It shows 11h11
